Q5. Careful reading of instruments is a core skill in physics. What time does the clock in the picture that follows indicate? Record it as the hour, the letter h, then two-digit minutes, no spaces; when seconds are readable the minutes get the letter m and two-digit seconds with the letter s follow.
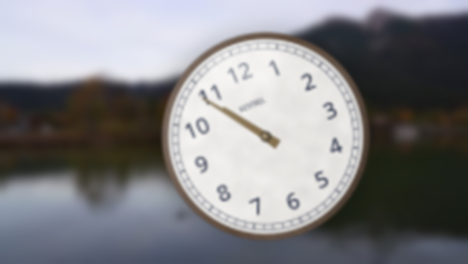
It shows 10h54
